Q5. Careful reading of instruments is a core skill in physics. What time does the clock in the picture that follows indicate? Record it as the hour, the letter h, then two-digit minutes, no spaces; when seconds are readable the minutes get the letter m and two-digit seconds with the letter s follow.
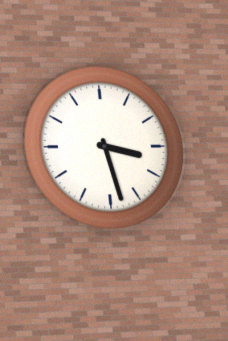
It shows 3h28
